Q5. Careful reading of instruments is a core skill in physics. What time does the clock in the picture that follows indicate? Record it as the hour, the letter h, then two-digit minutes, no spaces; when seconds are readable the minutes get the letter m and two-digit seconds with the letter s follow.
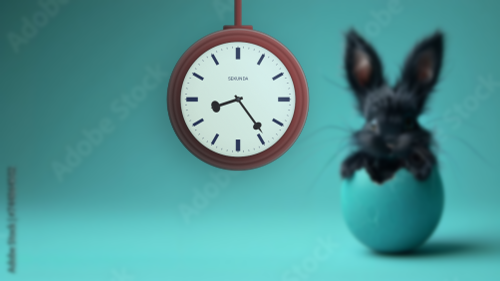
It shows 8h24
